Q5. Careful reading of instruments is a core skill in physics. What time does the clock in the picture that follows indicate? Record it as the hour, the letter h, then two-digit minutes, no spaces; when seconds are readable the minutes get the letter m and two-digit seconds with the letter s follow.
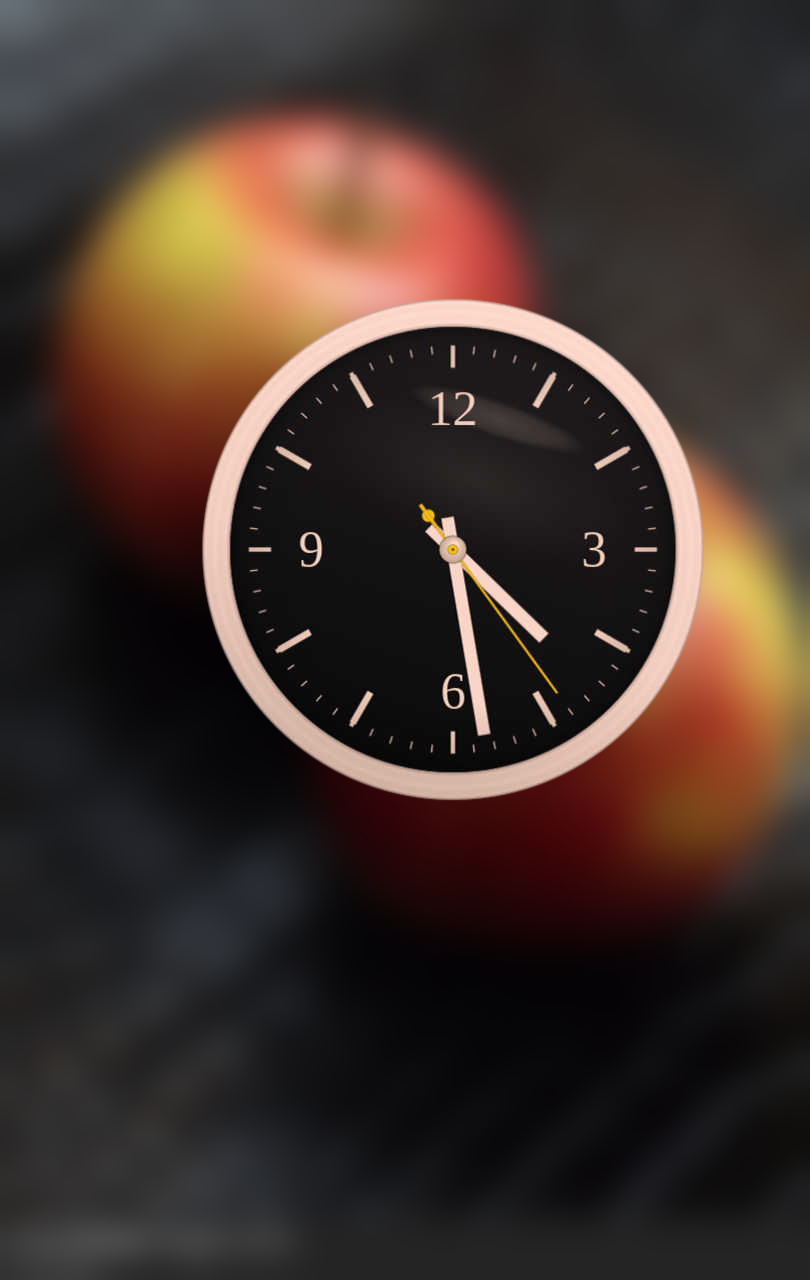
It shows 4h28m24s
